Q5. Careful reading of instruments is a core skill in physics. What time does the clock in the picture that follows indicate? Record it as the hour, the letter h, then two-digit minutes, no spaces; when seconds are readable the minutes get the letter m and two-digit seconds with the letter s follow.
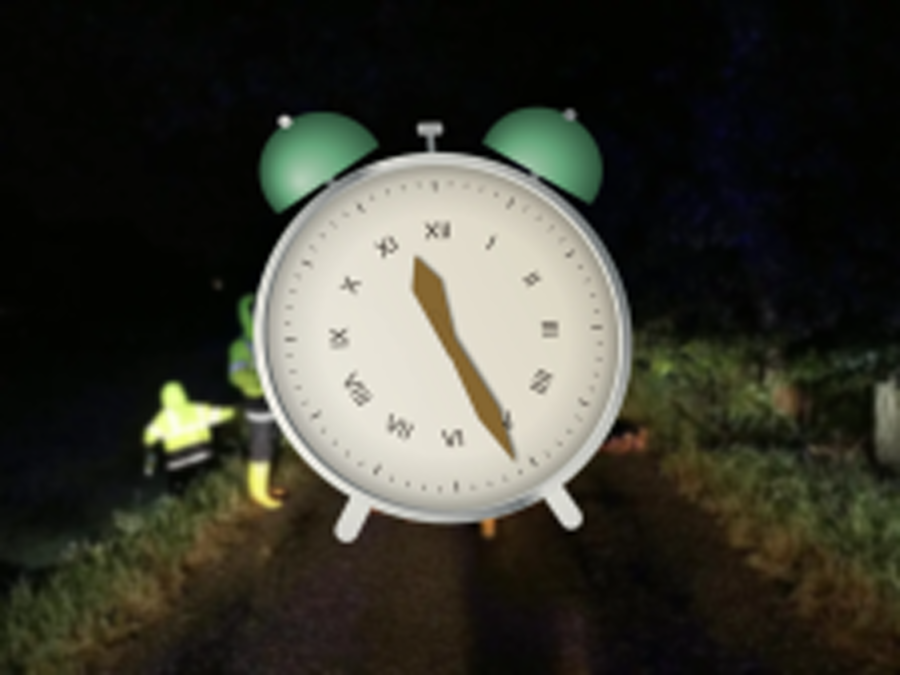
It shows 11h26
